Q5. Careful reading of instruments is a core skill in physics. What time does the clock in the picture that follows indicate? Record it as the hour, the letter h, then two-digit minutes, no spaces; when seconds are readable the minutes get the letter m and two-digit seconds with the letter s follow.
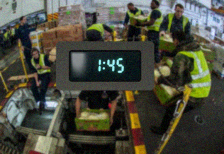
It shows 1h45
